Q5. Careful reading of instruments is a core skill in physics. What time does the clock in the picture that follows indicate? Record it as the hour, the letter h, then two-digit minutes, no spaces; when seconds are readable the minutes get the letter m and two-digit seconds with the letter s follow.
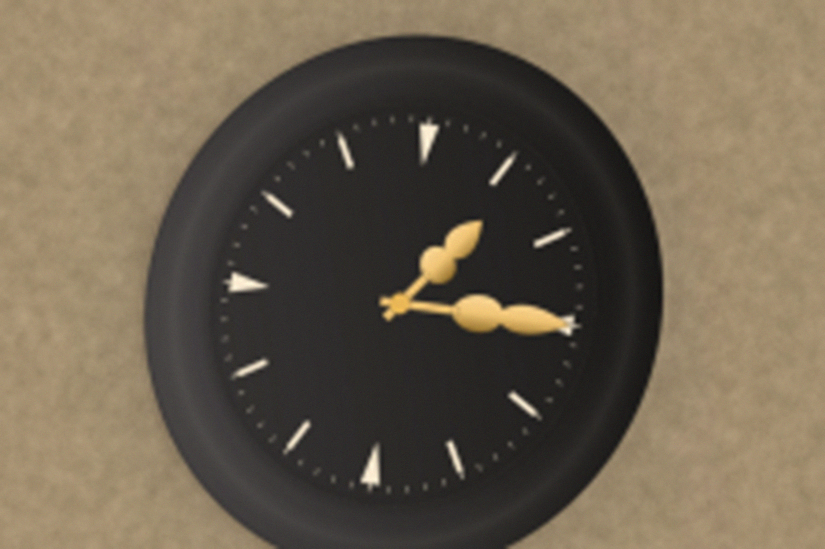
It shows 1h15
